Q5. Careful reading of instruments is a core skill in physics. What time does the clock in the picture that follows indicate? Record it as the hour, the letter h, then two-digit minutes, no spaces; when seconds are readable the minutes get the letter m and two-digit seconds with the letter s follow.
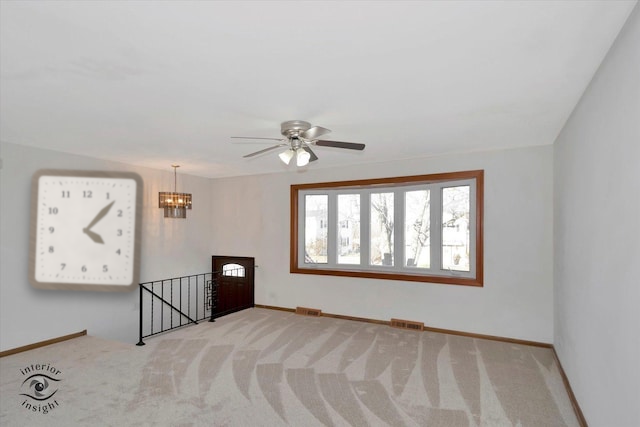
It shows 4h07
